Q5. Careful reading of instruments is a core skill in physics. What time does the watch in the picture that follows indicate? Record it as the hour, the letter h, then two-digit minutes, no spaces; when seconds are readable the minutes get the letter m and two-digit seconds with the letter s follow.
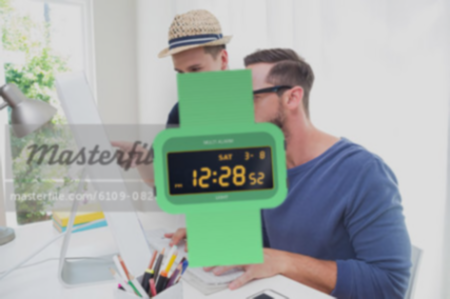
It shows 12h28m52s
